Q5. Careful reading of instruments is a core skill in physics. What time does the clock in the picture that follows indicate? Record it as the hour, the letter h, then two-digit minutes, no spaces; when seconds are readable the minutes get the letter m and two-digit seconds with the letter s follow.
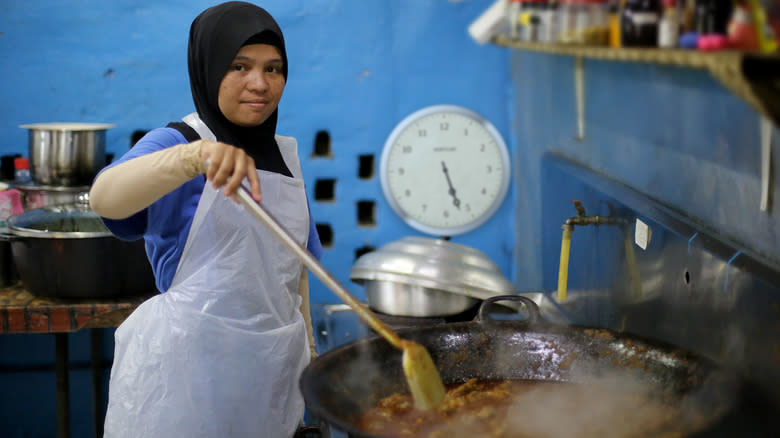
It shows 5h27
